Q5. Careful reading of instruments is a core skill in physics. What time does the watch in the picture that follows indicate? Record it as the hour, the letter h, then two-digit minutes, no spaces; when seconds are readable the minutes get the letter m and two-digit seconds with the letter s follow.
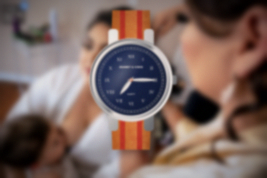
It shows 7h15
